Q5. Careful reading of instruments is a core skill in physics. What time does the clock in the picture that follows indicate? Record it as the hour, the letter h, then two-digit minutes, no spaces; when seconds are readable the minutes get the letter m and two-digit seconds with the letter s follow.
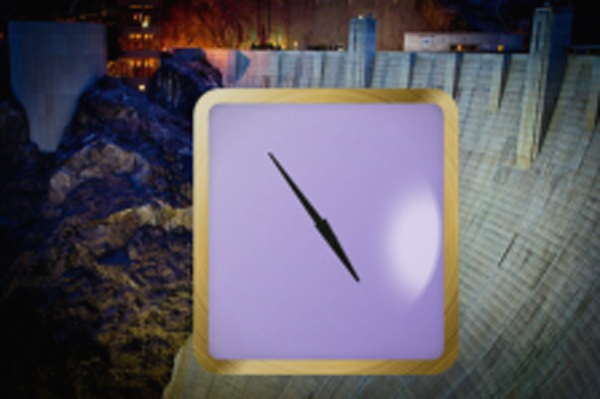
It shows 4h54
